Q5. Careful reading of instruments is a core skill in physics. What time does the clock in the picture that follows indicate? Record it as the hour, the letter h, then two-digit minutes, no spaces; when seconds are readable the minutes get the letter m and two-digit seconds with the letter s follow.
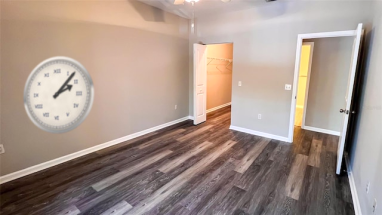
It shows 2h07
